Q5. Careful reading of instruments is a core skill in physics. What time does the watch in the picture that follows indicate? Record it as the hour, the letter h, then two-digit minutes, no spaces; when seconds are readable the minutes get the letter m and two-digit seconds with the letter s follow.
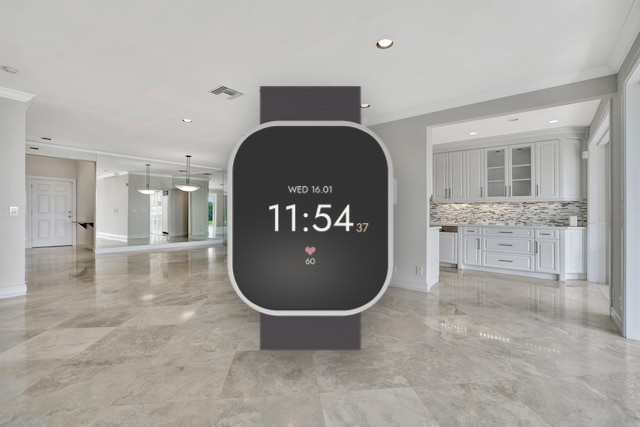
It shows 11h54m37s
